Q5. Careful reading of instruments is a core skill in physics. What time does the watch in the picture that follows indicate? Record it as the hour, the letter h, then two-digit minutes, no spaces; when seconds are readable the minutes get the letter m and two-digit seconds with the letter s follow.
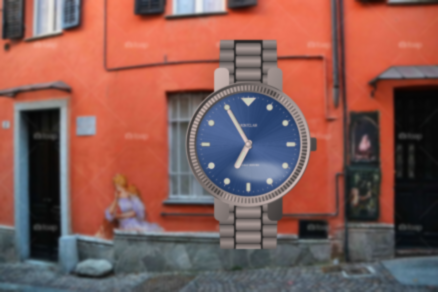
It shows 6h55
